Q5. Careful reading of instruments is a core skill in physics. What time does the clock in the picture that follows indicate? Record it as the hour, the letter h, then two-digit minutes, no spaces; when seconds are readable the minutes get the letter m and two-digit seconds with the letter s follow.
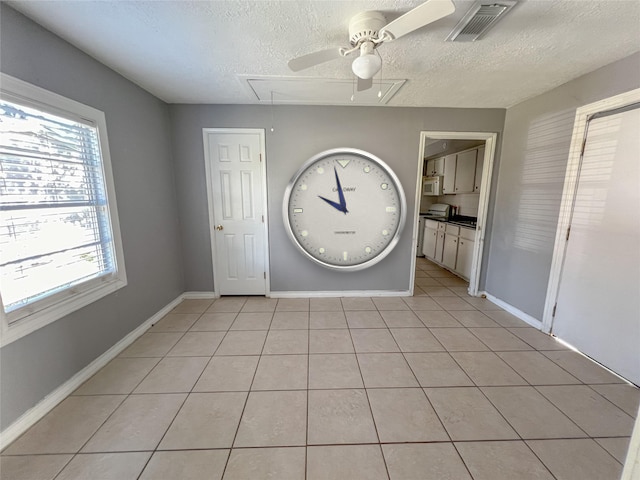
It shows 9h58
